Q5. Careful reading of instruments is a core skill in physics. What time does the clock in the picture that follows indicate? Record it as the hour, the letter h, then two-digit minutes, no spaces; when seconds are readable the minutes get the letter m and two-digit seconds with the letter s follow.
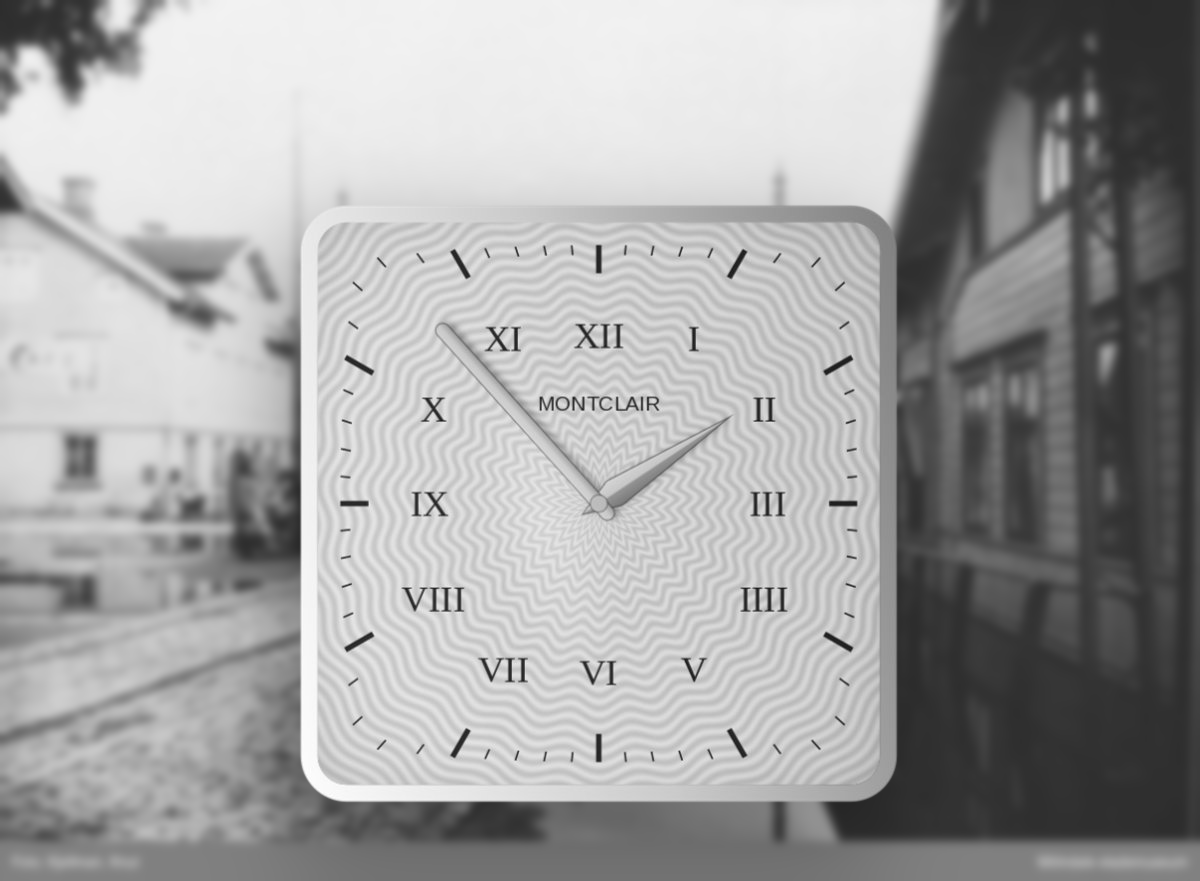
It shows 1h53
